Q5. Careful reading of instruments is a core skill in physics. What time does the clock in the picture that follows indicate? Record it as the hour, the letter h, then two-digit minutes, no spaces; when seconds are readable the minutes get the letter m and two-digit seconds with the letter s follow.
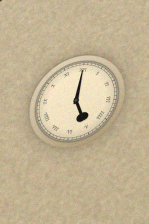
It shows 5h00
